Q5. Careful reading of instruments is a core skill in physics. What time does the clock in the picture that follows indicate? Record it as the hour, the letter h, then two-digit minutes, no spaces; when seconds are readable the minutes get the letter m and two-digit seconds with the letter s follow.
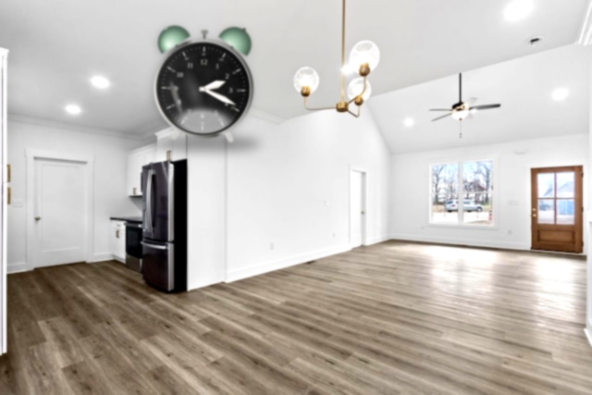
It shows 2h19
